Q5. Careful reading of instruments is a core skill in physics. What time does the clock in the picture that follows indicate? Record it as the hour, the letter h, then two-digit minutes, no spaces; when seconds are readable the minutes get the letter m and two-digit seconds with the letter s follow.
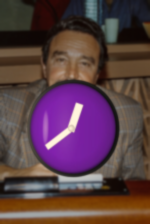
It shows 12h39
